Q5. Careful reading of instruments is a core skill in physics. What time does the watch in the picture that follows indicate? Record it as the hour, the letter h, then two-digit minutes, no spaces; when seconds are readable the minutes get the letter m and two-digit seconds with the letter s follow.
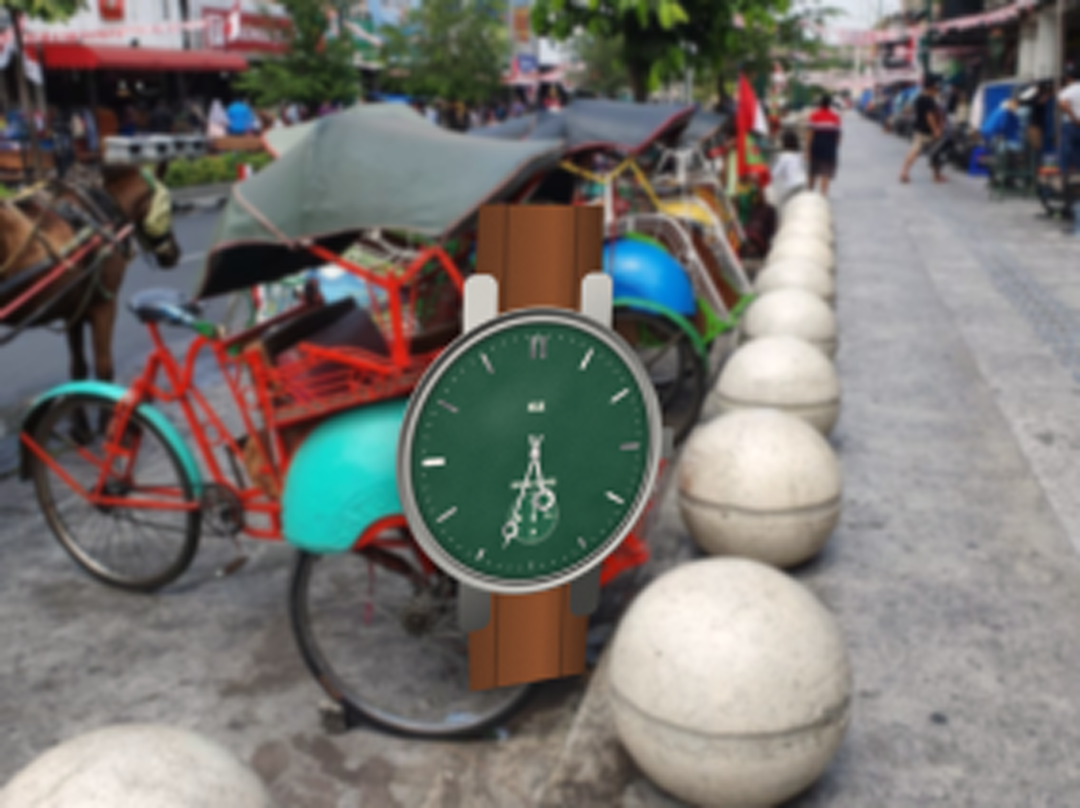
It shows 5h33
